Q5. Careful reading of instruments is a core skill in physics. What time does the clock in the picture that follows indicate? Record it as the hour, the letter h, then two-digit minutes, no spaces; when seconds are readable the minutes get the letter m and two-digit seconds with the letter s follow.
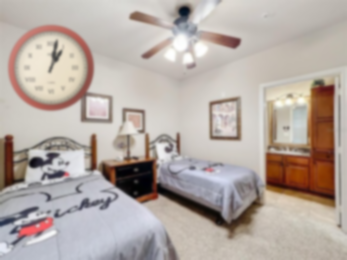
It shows 1h02
